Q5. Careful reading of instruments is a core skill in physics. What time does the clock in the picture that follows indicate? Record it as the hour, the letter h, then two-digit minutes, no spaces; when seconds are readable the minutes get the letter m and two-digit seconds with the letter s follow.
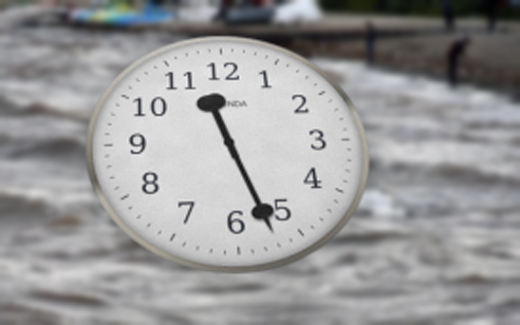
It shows 11h27
